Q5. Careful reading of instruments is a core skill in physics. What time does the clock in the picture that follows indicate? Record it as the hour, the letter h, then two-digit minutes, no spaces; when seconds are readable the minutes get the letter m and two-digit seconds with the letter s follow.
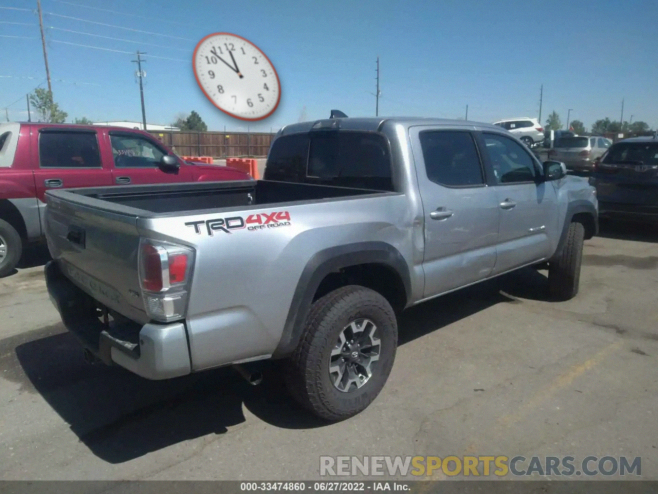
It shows 11h53
